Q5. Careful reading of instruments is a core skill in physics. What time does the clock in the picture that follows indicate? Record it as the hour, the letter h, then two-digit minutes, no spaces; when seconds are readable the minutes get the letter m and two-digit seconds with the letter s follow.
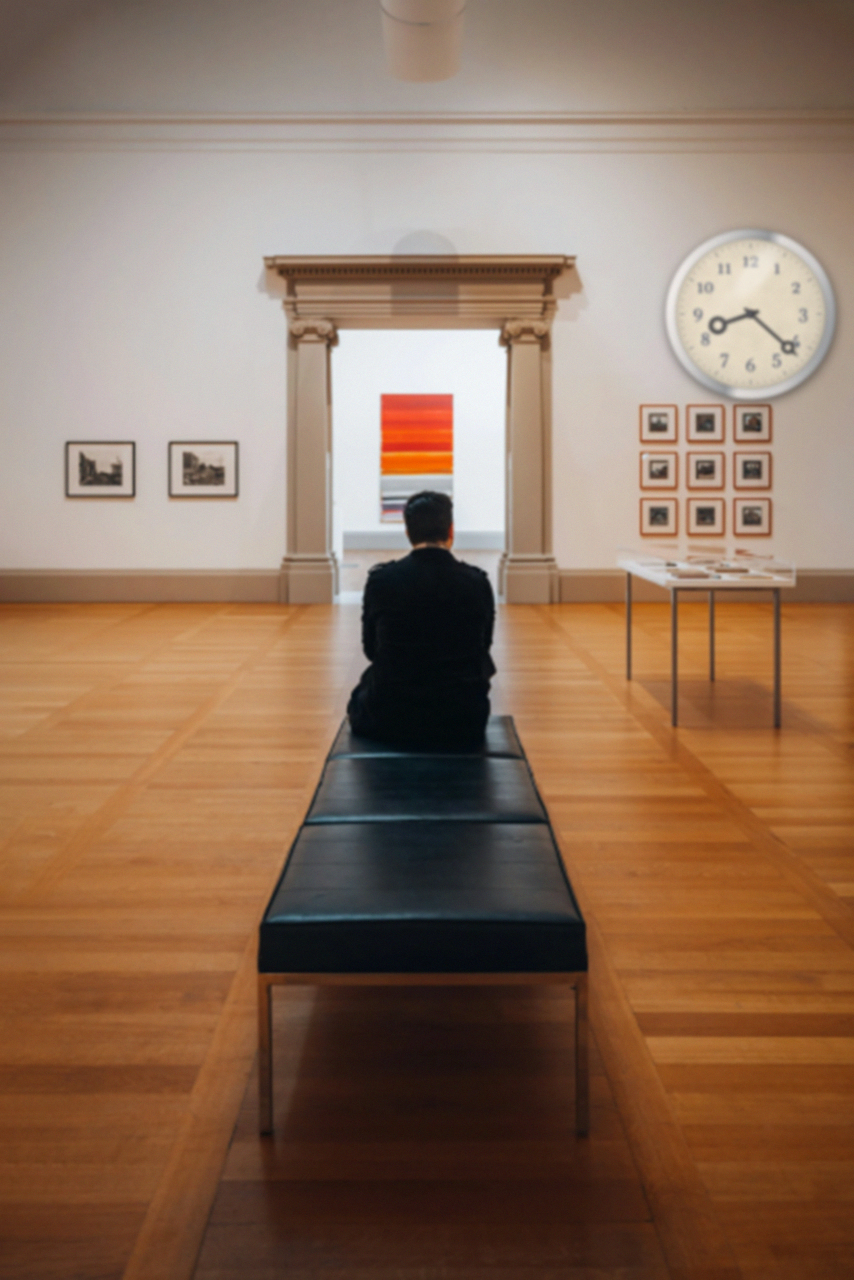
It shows 8h22
